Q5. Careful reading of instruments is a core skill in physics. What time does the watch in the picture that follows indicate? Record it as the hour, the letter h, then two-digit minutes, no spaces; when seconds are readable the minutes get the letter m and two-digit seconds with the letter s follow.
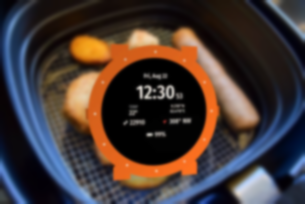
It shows 12h30
